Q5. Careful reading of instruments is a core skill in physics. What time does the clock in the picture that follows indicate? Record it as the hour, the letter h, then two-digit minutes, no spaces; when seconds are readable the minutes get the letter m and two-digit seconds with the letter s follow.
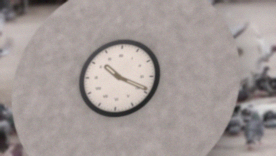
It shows 10h19
